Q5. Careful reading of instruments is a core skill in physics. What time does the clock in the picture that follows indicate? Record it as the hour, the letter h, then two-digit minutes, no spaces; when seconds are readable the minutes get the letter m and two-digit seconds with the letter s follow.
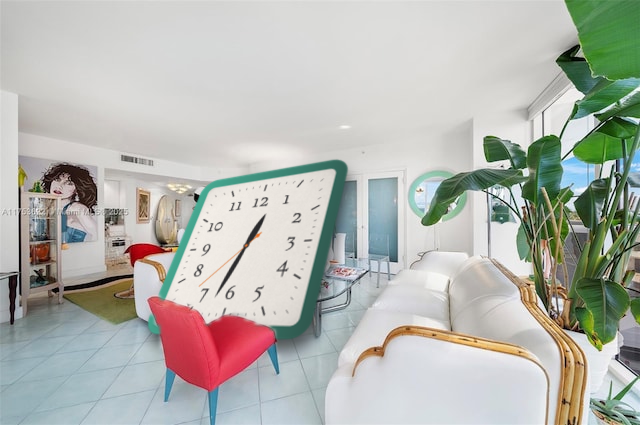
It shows 12h32m37s
